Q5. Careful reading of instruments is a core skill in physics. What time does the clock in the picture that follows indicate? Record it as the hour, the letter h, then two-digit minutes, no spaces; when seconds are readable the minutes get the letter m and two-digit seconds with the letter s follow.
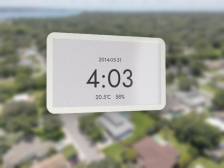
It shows 4h03
